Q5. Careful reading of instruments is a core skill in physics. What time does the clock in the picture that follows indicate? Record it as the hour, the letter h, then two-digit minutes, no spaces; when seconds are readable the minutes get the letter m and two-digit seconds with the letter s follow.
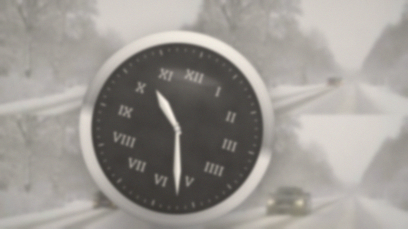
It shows 10h27
